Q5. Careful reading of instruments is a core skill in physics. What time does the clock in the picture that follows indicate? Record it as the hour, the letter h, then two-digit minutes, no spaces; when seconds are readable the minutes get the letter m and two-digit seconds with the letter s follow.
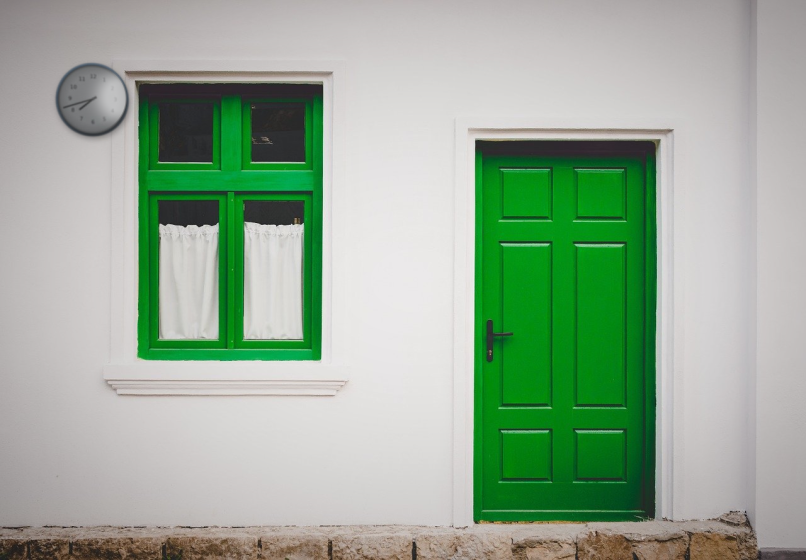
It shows 7h42
